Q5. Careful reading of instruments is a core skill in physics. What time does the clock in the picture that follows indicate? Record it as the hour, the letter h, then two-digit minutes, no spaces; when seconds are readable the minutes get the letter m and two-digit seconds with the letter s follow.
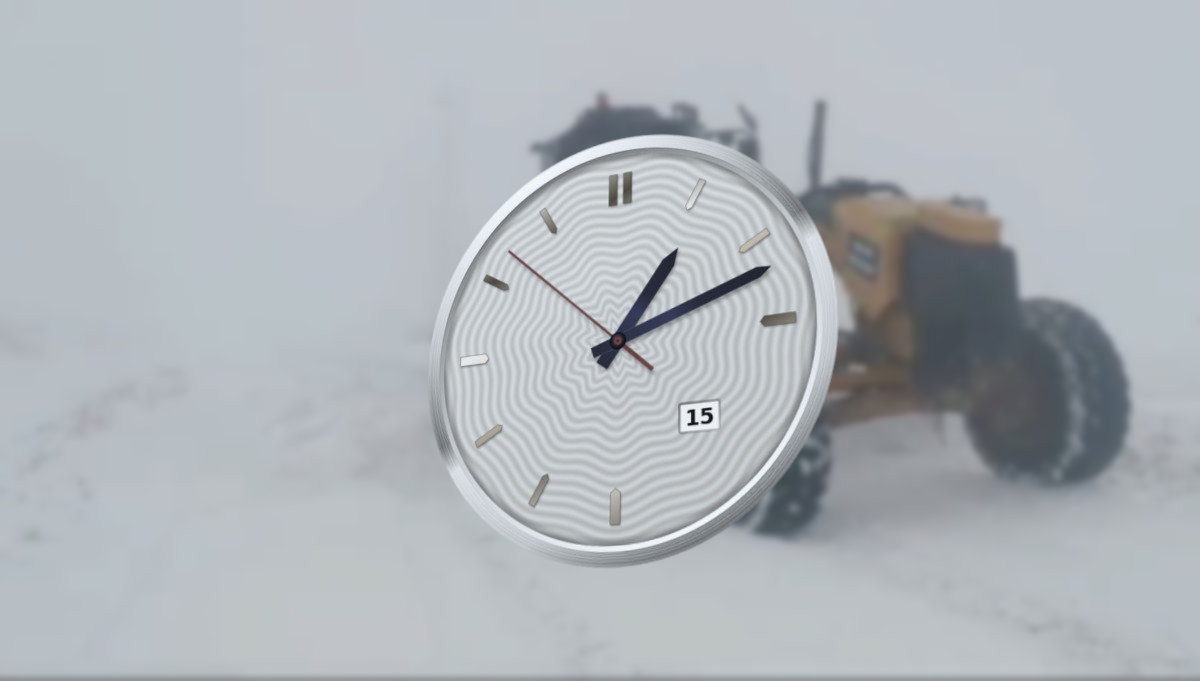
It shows 1h11m52s
